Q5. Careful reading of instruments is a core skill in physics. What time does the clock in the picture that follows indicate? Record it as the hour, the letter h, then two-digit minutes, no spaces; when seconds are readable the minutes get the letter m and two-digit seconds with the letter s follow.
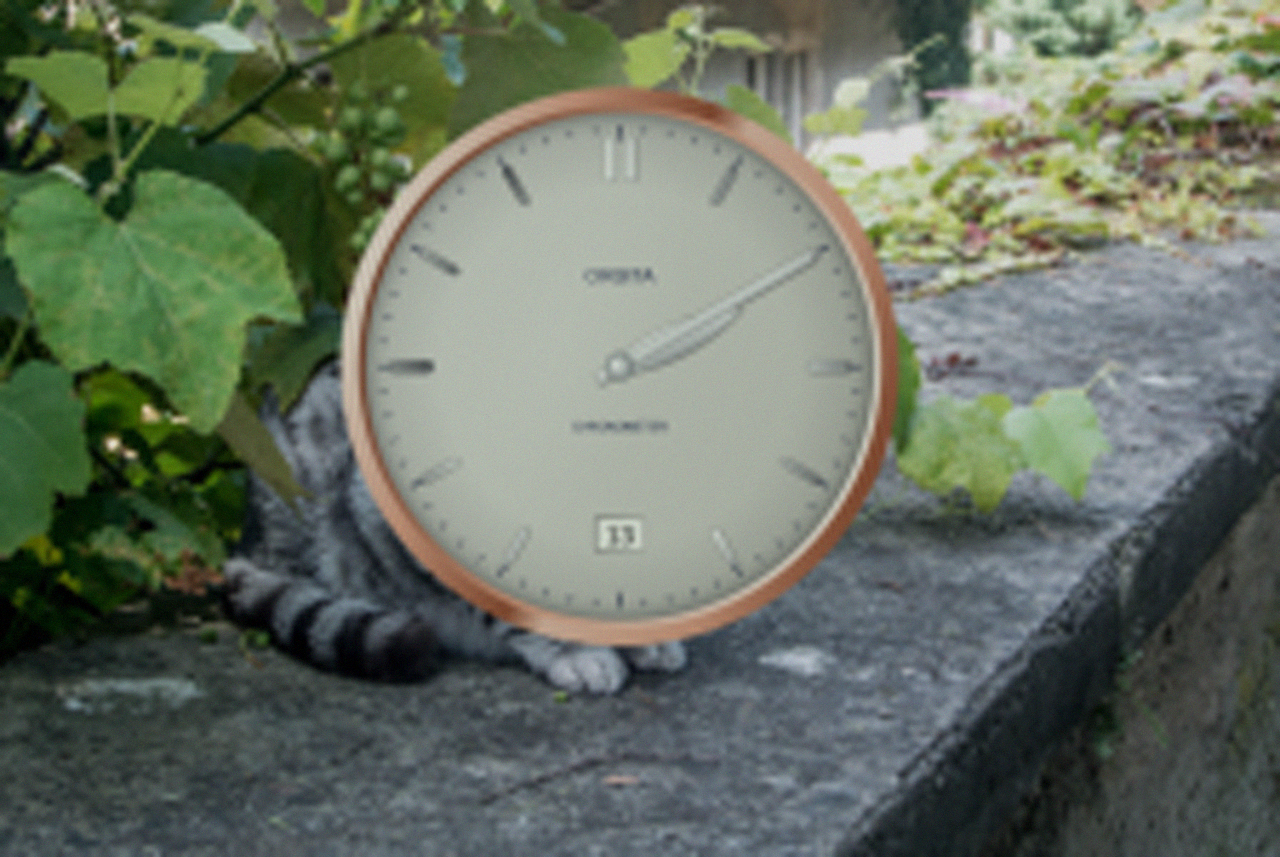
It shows 2h10
